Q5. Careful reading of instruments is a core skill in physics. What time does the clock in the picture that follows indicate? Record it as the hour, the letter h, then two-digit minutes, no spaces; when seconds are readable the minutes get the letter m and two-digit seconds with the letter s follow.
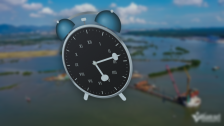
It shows 5h13
